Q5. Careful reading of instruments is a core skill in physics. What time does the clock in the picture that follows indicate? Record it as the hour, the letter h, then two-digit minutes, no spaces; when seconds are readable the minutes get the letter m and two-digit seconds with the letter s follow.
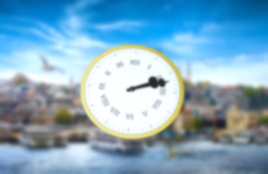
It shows 2h12
